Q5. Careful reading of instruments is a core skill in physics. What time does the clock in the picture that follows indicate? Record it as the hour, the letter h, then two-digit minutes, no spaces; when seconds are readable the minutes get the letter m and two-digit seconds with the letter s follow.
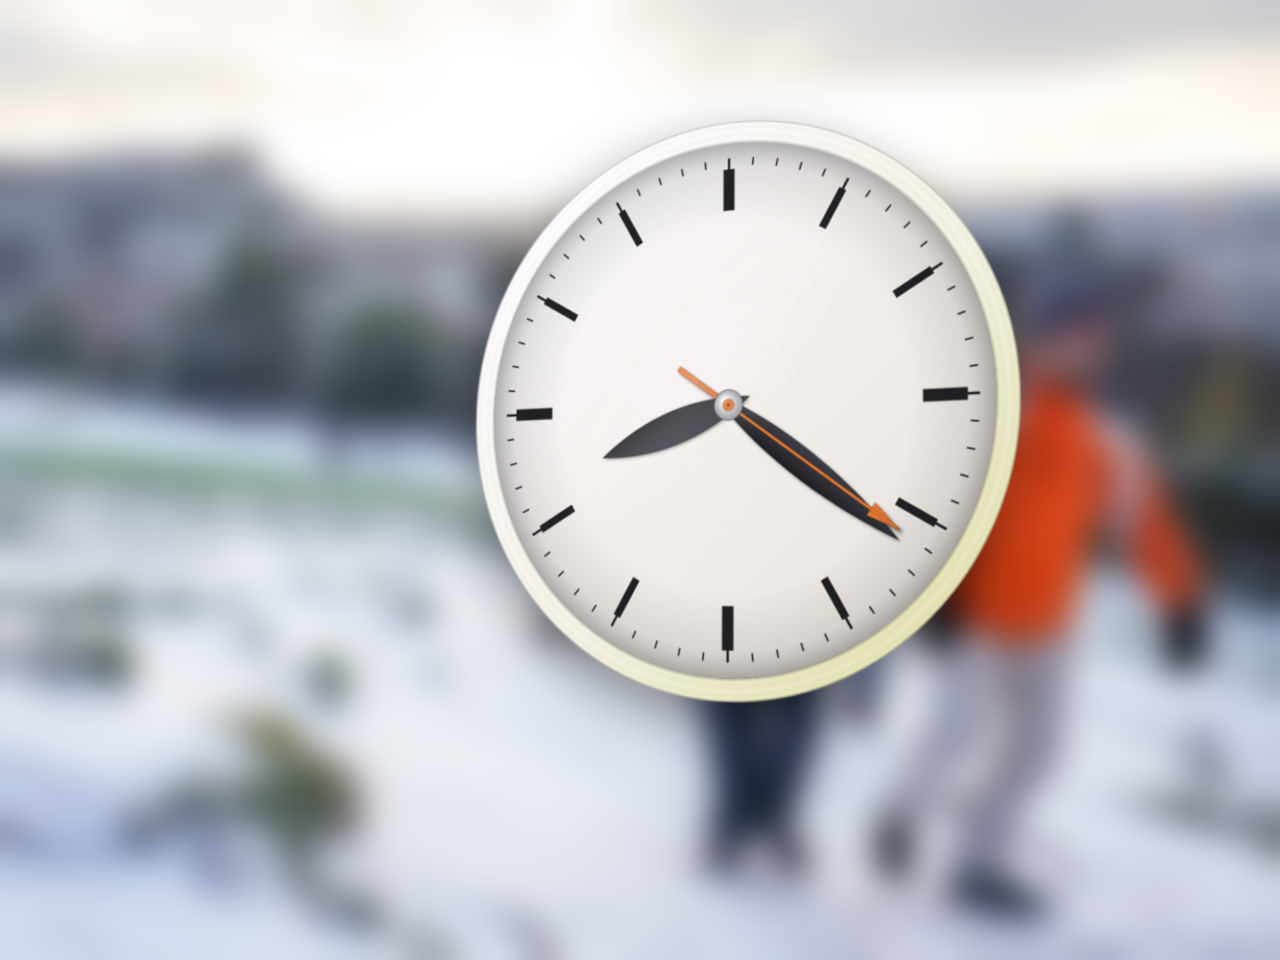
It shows 8h21m21s
